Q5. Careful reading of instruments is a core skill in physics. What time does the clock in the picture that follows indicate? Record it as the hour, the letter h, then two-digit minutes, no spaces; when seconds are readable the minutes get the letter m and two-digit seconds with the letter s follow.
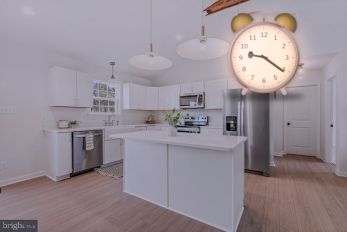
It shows 9h21
